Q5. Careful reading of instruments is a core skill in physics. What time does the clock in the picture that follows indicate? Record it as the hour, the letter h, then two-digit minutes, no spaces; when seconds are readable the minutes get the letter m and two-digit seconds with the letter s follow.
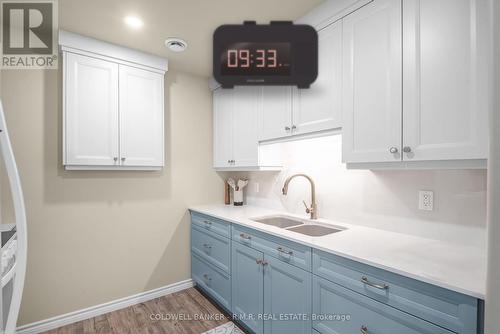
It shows 9h33
